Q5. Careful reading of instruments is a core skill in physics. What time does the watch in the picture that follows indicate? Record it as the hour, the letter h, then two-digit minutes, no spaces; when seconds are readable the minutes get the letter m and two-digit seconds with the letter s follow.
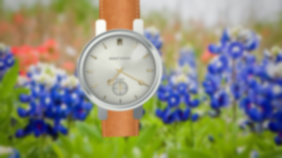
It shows 7h20
